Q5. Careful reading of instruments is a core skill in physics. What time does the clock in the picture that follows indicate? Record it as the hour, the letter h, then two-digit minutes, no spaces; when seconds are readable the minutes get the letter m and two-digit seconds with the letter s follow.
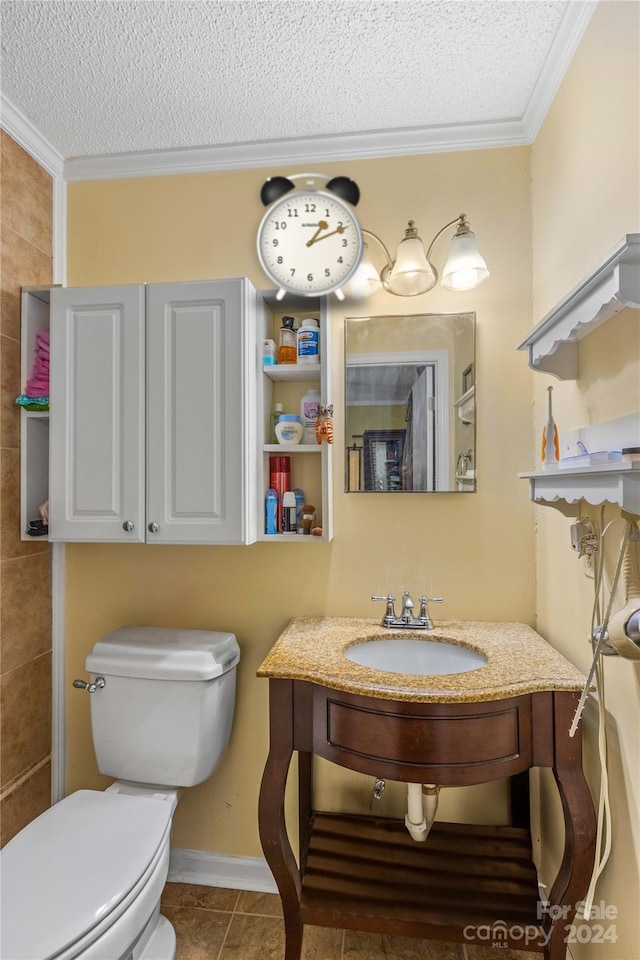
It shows 1h11
